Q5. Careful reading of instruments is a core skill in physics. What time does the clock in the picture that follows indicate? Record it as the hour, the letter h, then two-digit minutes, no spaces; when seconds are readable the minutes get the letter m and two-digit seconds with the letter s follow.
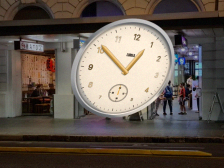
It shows 12h51
